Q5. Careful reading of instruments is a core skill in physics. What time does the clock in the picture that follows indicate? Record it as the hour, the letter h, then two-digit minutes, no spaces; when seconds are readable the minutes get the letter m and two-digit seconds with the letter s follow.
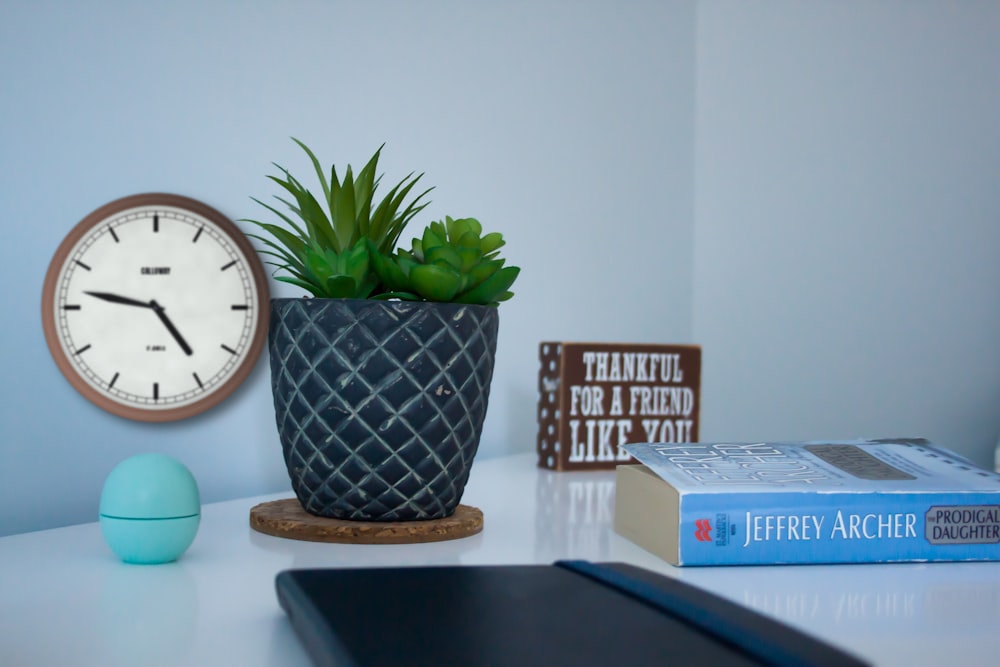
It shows 4h47
